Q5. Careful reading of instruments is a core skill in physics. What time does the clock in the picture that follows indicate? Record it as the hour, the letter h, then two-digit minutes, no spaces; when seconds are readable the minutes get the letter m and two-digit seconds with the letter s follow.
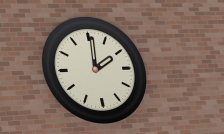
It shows 2h01
